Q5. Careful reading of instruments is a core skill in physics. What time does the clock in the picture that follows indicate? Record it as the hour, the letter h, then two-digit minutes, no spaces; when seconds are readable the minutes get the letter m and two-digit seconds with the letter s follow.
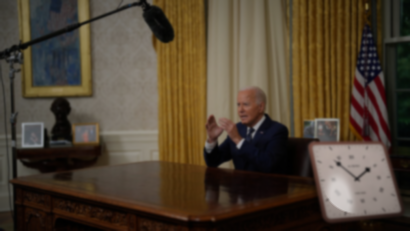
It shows 1h53
